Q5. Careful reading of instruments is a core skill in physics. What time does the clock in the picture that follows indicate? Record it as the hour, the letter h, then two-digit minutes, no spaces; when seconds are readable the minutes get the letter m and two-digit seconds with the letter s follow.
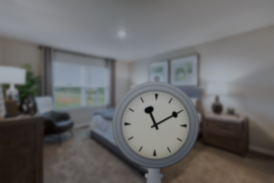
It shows 11h10
